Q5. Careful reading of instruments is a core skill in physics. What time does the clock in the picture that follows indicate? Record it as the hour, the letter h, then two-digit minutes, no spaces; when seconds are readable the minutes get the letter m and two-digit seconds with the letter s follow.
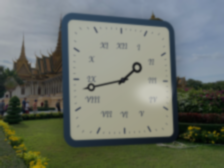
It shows 1h43
